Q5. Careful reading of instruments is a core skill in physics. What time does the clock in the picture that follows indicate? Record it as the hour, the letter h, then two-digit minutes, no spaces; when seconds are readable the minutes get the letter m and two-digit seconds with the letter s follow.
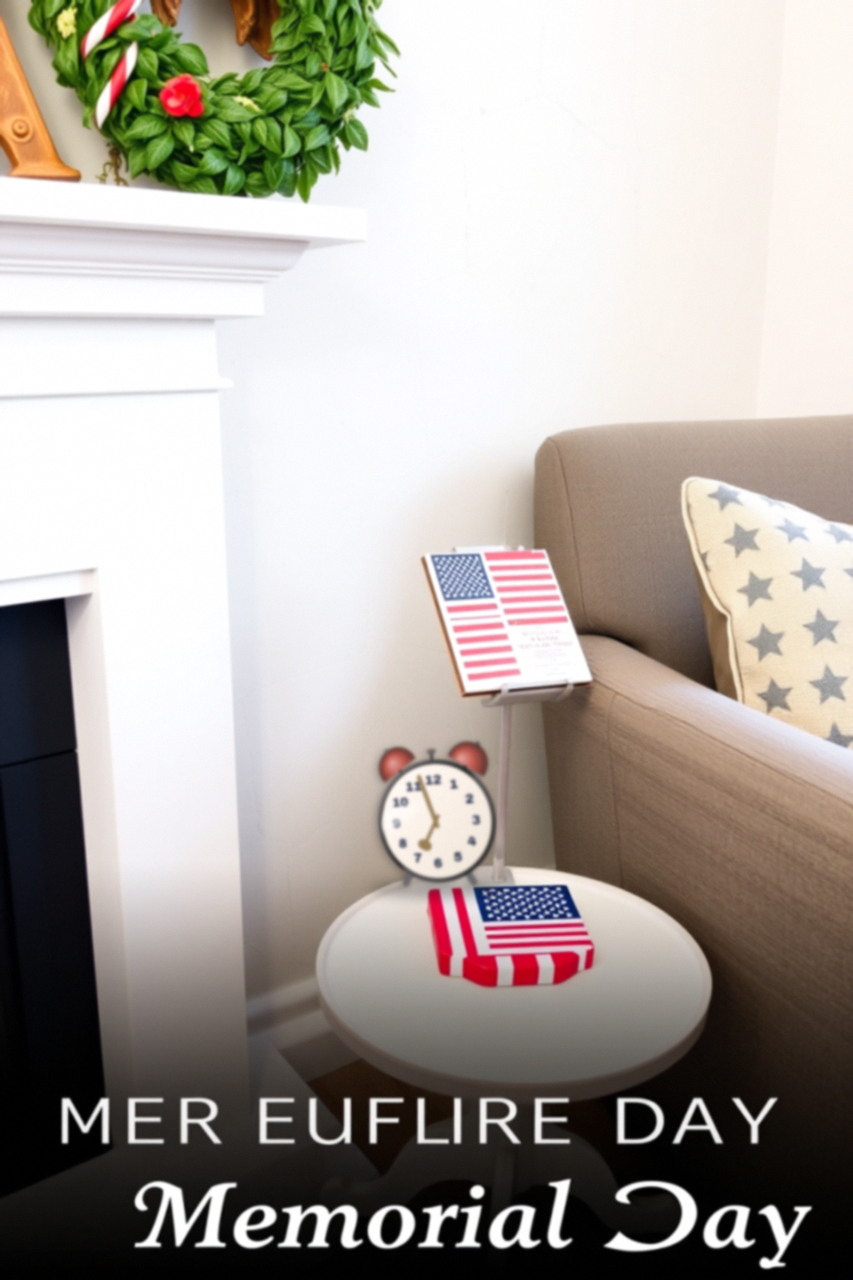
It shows 6h57
